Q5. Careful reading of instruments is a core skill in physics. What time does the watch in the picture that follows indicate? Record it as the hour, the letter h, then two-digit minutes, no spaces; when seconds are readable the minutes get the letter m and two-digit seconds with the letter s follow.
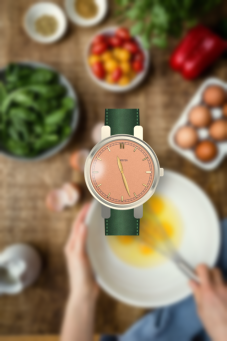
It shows 11h27
